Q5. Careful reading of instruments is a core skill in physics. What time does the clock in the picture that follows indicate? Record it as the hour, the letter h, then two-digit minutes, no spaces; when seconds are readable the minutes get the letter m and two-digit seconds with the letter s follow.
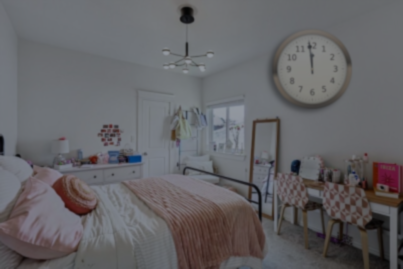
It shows 11h59
